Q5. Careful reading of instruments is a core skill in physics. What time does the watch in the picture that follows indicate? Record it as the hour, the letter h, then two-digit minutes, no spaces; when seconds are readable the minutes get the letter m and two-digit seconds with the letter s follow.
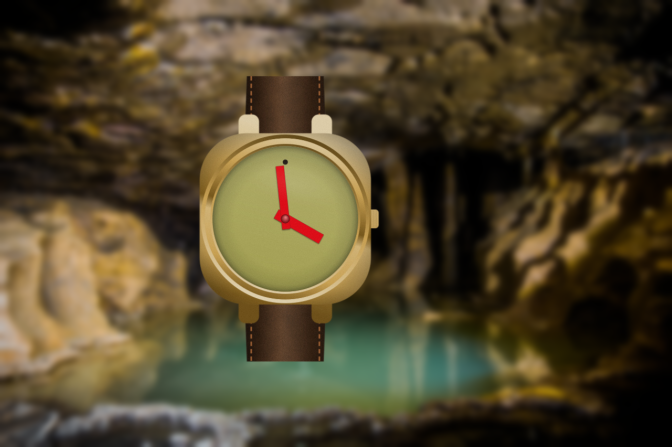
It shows 3h59
